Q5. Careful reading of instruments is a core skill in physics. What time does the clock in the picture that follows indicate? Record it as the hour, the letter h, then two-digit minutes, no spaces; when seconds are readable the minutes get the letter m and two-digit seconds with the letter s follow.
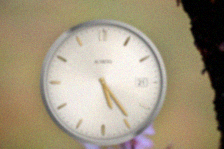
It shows 5h24
